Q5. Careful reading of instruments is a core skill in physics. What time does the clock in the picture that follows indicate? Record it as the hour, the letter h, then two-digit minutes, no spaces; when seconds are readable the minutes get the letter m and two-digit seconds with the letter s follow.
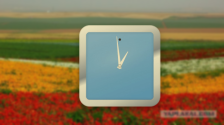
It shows 12h59
